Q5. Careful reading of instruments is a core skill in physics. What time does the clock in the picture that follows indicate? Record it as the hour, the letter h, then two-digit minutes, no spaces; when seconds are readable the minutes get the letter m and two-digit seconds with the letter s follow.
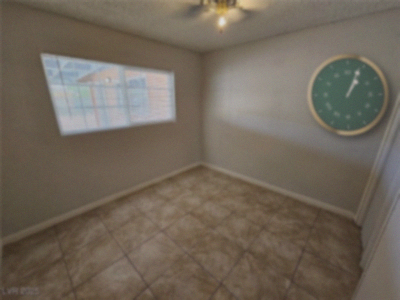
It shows 1h04
